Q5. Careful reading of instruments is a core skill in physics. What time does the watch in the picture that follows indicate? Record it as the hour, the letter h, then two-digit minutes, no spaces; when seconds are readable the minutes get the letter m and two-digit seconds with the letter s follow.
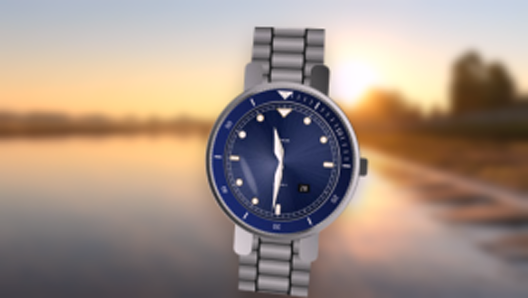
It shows 11h31
